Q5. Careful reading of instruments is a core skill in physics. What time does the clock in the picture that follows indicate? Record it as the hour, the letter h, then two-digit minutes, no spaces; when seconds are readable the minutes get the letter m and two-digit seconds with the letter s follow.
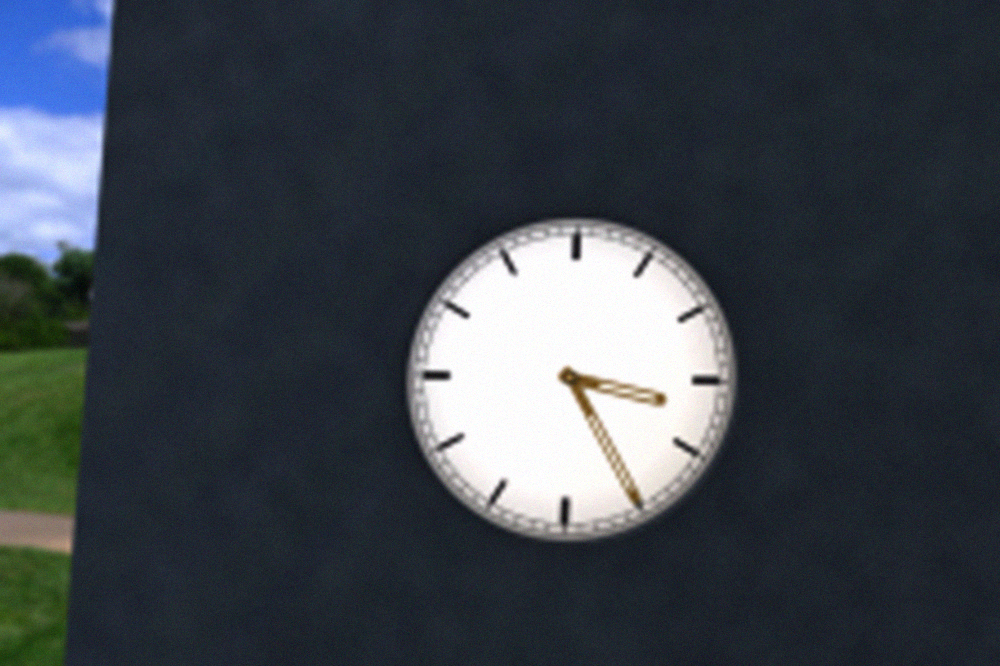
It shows 3h25
